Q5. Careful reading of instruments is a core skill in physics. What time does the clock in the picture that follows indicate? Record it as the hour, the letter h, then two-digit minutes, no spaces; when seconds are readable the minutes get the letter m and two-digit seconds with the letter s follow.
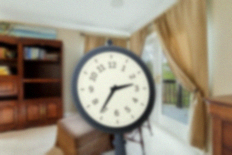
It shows 2h36
